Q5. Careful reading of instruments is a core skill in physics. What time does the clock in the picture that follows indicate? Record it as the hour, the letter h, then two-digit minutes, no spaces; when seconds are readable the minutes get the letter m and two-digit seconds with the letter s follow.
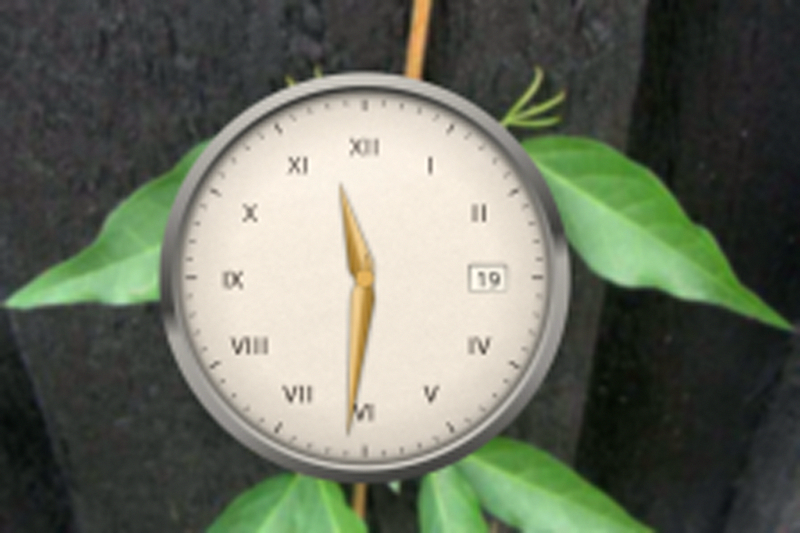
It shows 11h31
